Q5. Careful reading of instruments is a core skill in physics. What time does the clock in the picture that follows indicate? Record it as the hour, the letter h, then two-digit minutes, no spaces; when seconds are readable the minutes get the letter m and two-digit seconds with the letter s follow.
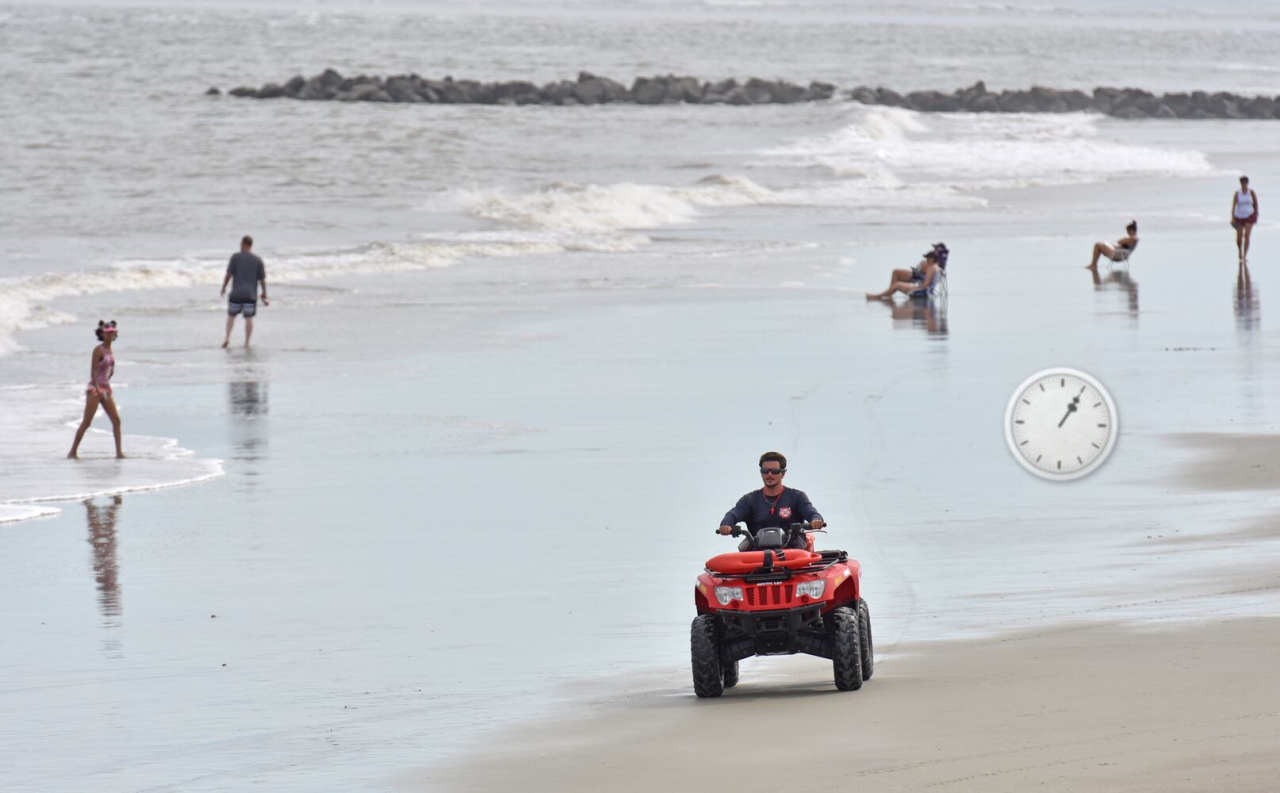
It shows 1h05
